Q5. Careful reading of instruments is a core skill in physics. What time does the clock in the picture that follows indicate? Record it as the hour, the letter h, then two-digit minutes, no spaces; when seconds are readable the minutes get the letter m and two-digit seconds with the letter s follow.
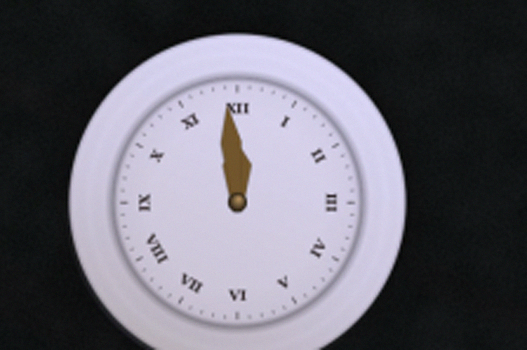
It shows 11h59
